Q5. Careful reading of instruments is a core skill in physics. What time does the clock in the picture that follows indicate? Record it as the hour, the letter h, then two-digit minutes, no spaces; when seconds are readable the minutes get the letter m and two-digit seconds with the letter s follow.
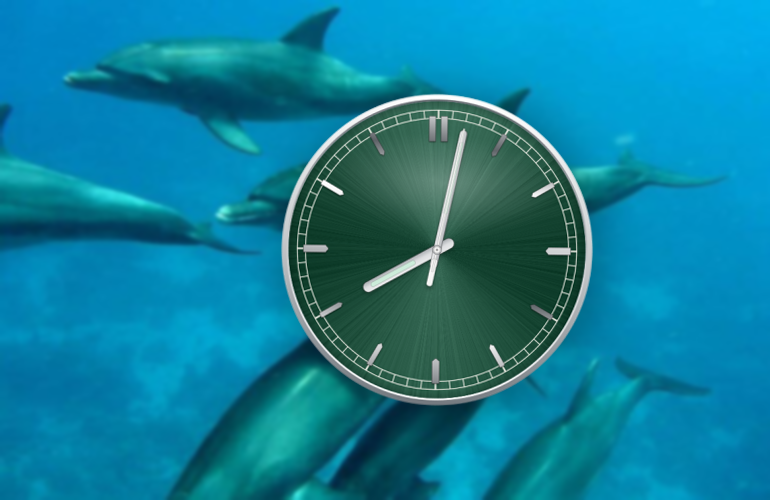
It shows 8h02m02s
